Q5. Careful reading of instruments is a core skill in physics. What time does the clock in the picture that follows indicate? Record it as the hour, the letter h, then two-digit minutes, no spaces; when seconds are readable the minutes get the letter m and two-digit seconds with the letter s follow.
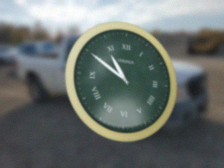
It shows 10h50
